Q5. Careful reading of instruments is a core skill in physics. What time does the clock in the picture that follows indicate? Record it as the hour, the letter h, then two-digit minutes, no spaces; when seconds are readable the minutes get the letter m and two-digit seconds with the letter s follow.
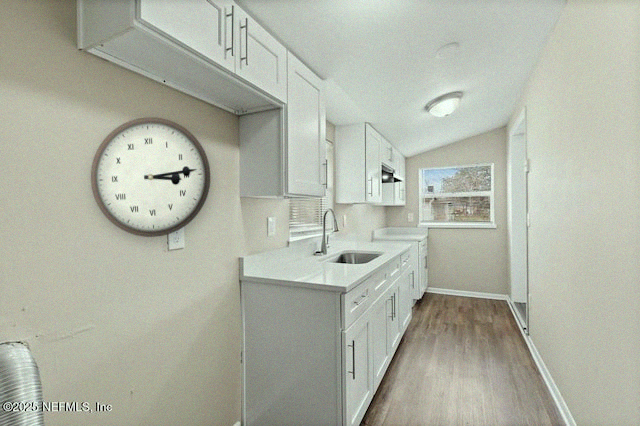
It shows 3h14
